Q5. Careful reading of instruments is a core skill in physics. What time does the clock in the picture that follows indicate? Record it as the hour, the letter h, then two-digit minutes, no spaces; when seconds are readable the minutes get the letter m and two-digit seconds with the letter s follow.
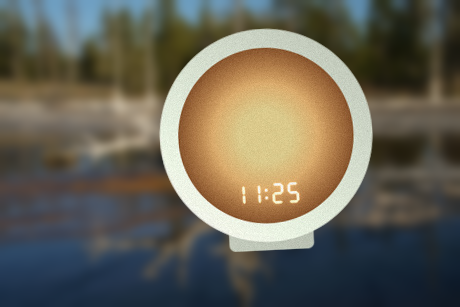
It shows 11h25
